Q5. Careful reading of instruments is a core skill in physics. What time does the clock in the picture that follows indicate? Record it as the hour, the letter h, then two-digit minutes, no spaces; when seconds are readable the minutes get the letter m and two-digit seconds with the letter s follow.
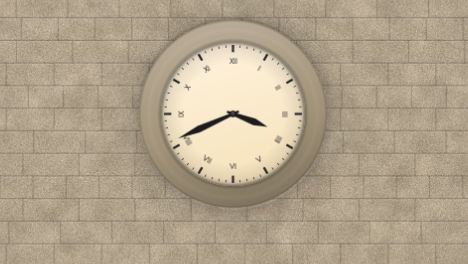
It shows 3h41
